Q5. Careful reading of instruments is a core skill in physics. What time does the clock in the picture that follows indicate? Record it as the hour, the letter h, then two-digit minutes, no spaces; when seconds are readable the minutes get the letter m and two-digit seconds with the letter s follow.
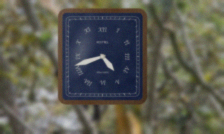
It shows 4h42
